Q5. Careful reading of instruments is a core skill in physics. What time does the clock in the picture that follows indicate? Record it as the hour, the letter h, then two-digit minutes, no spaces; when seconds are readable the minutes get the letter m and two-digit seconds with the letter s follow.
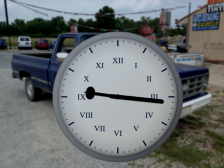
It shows 9h16
